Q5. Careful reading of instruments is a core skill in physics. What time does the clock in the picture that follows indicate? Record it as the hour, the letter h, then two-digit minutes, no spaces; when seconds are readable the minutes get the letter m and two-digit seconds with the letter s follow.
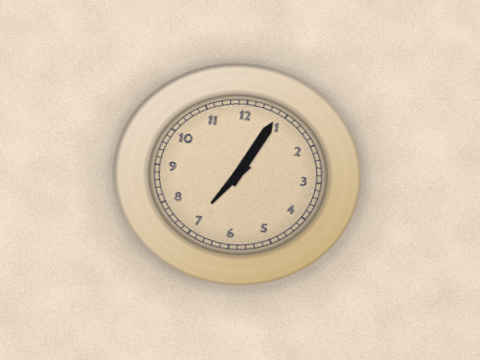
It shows 7h04
